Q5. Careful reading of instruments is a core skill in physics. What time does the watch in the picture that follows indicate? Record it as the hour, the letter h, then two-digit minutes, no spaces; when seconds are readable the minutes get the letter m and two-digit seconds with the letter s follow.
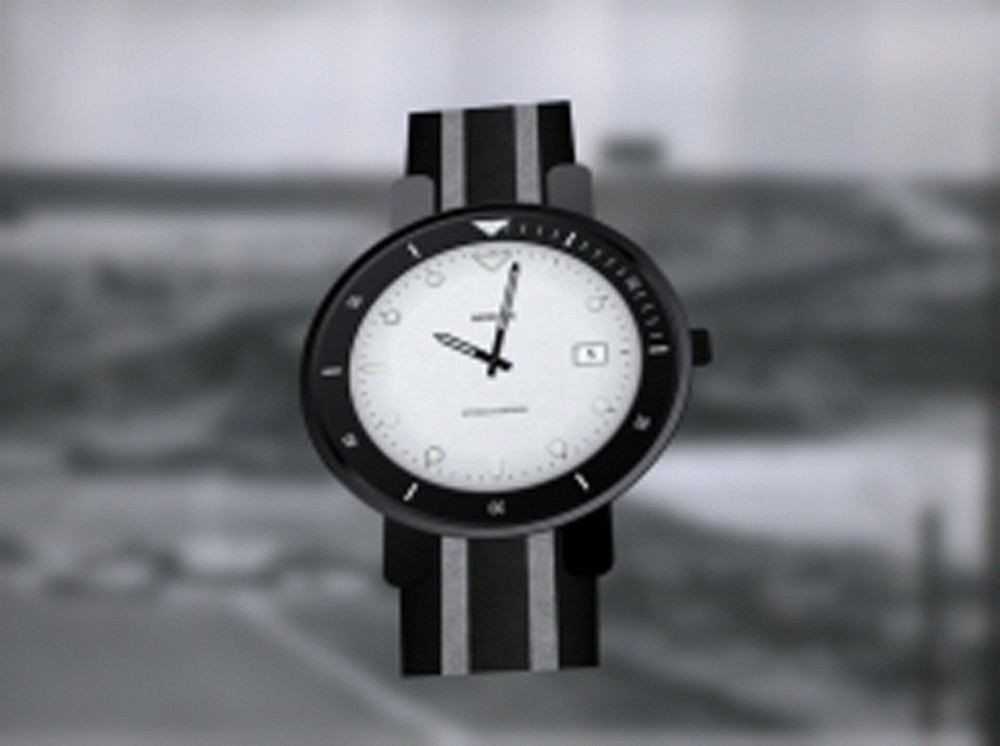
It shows 10h02
